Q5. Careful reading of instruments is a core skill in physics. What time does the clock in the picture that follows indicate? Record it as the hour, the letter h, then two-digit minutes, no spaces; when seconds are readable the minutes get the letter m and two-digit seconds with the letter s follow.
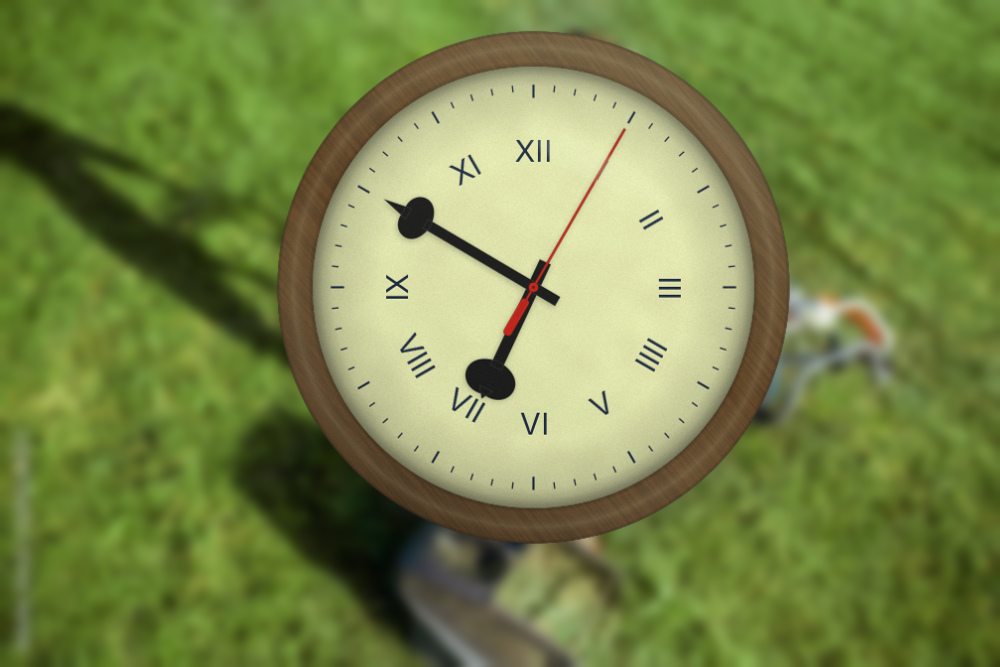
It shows 6h50m05s
